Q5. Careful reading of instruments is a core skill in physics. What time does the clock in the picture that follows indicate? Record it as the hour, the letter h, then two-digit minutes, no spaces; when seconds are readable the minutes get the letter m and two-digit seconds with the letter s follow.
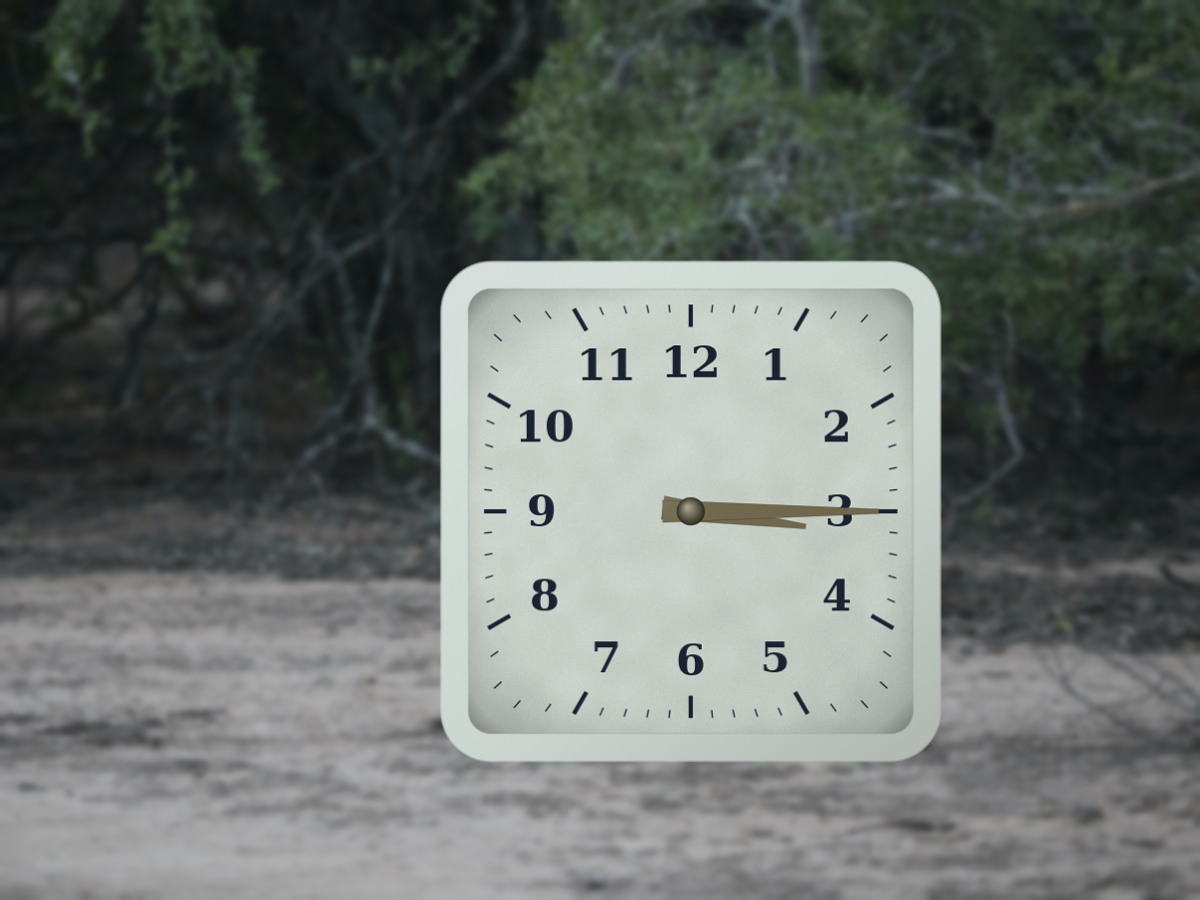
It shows 3h15
